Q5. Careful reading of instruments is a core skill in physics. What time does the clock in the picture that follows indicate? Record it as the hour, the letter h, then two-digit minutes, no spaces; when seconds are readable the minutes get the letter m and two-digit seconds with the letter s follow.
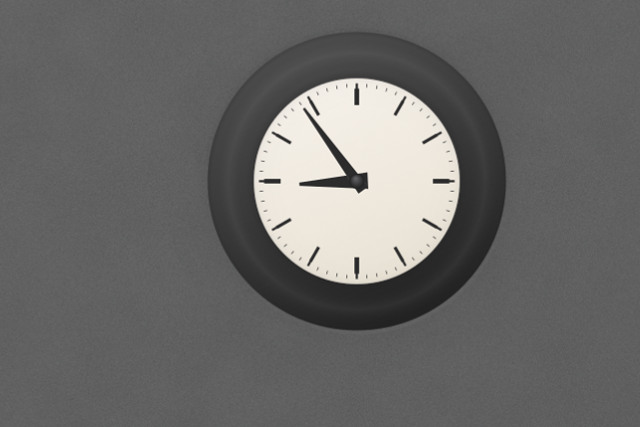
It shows 8h54
